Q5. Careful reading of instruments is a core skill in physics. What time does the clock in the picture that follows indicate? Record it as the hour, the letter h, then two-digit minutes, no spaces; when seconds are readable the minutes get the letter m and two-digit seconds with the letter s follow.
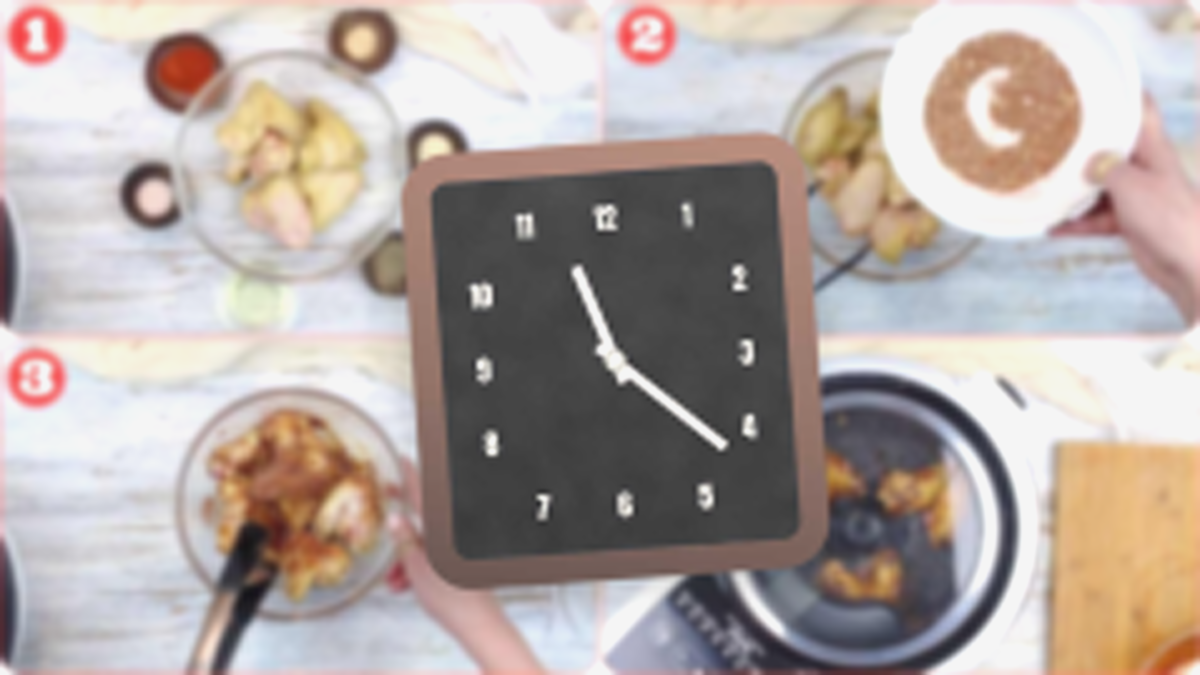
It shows 11h22
